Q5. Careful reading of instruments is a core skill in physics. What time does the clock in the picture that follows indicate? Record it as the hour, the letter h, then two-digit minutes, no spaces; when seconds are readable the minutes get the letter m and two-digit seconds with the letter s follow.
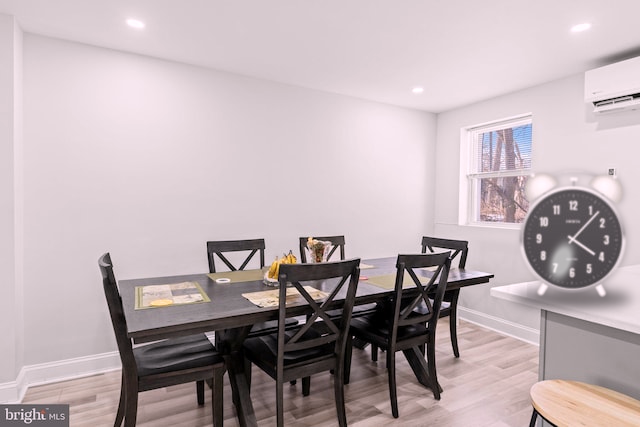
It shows 4h07
